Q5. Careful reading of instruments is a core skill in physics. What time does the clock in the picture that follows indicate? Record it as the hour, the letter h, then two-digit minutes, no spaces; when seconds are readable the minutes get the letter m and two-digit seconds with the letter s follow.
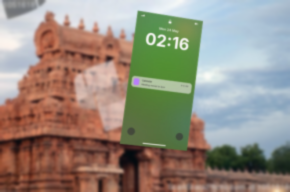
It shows 2h16
